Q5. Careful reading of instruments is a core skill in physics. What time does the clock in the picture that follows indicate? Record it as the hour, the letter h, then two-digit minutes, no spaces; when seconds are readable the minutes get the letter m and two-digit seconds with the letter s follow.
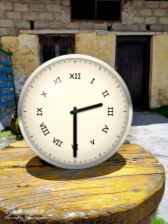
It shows 2h30
